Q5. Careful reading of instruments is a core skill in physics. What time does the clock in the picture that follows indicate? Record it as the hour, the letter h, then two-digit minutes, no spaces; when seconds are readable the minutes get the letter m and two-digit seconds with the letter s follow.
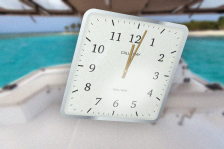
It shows 12h02
